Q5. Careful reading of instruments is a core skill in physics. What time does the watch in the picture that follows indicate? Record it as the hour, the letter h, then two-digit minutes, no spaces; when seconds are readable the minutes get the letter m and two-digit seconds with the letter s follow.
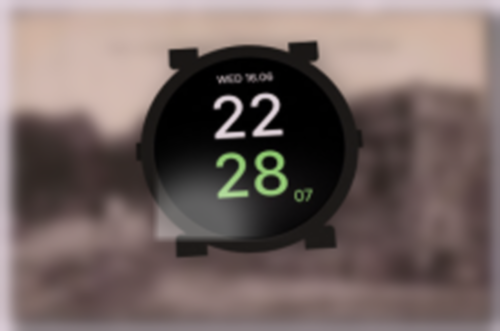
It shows 22h28
